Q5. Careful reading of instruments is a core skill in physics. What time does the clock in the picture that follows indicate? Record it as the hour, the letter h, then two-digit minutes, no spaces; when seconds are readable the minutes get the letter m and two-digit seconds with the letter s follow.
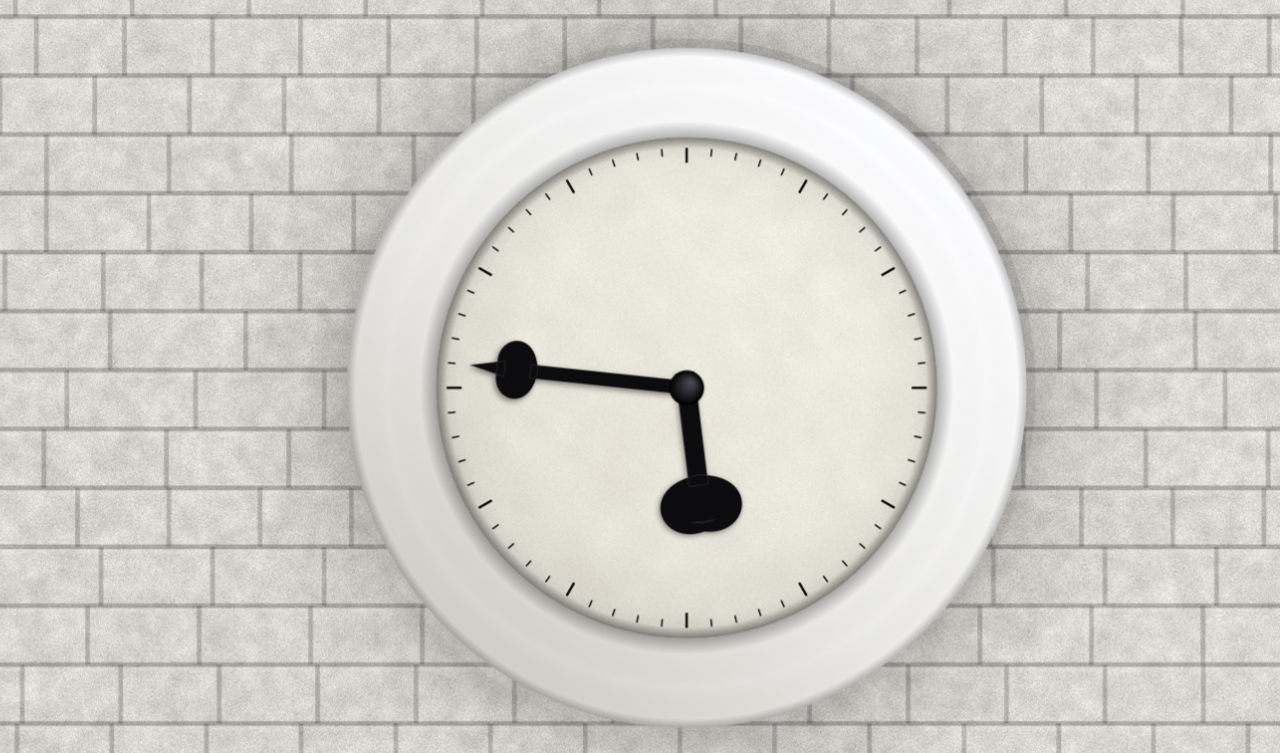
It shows 5h46
